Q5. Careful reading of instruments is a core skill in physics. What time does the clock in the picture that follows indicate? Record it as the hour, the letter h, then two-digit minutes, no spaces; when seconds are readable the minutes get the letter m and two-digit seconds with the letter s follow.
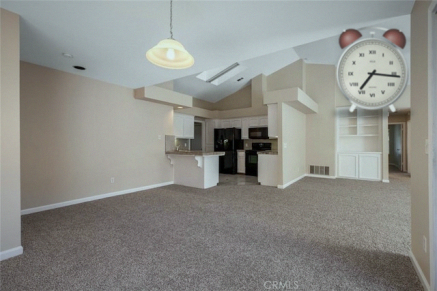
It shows 7h16
